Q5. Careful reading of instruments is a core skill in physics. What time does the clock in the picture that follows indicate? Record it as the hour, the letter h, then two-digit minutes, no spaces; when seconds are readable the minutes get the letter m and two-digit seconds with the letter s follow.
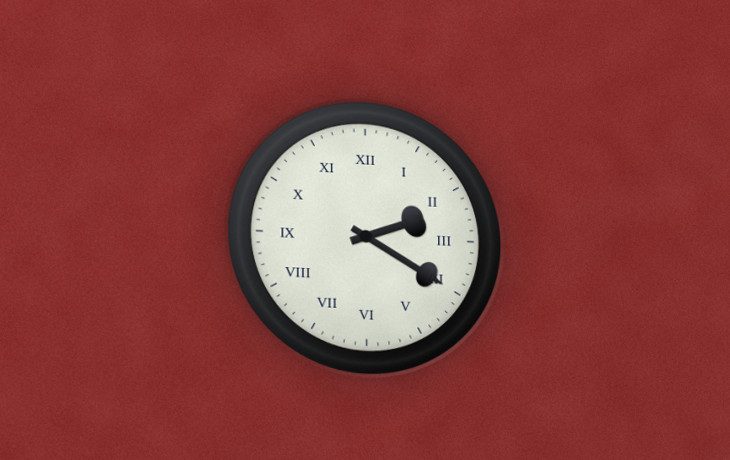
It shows 2h20
